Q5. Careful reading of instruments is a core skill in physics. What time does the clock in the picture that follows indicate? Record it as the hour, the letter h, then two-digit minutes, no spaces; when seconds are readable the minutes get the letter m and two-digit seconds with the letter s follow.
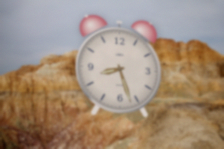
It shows 8h27
